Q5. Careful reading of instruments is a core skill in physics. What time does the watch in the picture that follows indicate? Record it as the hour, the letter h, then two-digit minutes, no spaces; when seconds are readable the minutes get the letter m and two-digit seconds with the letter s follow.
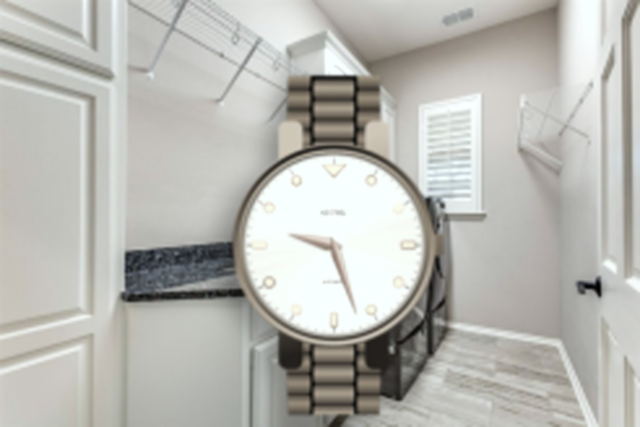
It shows 9h27
